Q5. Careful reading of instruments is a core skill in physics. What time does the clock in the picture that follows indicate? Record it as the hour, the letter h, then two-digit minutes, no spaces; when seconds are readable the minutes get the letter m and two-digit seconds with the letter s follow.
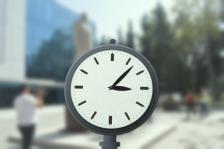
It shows 3h07
